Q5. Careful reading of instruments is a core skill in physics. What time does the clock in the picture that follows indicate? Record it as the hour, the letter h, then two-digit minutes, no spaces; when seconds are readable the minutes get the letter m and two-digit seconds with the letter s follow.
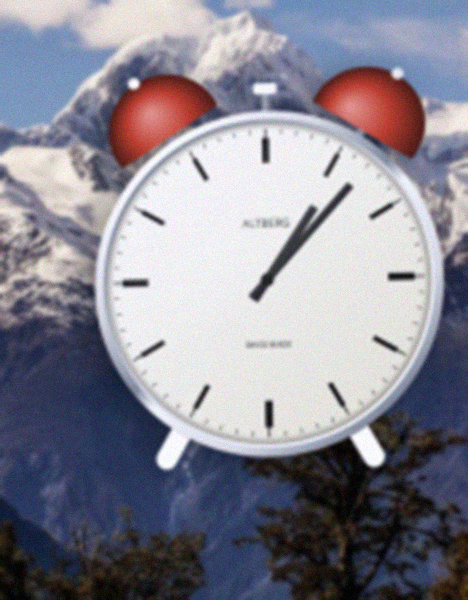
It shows 1h07
